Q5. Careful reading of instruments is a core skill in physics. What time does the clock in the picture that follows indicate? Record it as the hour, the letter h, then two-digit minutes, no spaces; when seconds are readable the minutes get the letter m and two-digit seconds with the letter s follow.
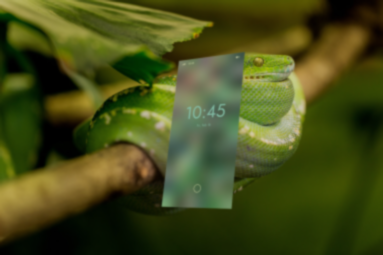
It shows 10h45
